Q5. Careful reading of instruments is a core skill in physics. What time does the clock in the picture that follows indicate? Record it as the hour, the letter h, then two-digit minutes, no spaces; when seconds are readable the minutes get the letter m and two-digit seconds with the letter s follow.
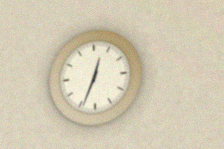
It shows 12h34
